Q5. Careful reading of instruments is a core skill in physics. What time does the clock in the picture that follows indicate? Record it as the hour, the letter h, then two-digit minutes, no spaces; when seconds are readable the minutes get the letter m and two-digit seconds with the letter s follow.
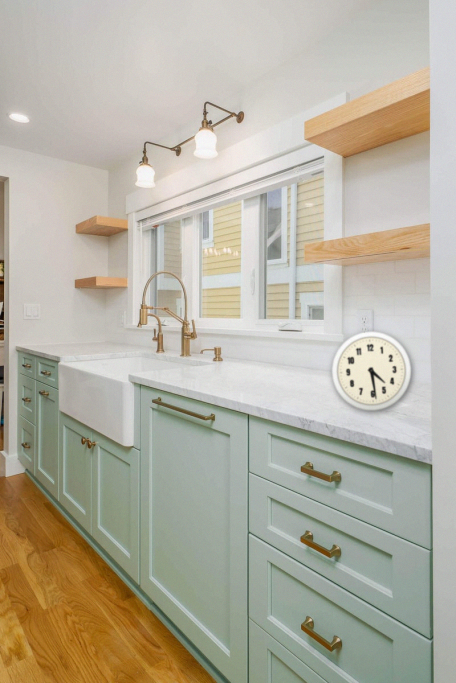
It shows 4h29
